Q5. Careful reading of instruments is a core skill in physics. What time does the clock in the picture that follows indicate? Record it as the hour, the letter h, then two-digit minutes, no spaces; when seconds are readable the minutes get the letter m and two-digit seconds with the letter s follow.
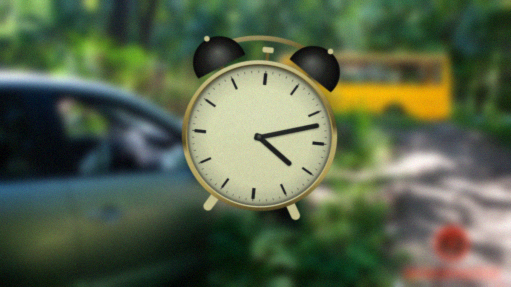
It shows 4h12
